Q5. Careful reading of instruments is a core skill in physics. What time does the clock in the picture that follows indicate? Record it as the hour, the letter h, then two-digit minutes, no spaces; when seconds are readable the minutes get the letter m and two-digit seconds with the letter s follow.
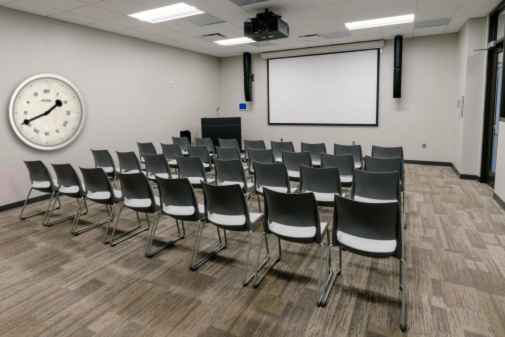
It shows 1h41
